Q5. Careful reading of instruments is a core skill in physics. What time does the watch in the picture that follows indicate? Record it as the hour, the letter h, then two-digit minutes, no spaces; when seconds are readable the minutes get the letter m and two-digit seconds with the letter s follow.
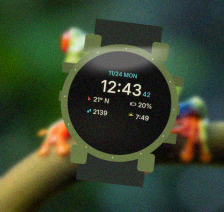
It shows 12h43
